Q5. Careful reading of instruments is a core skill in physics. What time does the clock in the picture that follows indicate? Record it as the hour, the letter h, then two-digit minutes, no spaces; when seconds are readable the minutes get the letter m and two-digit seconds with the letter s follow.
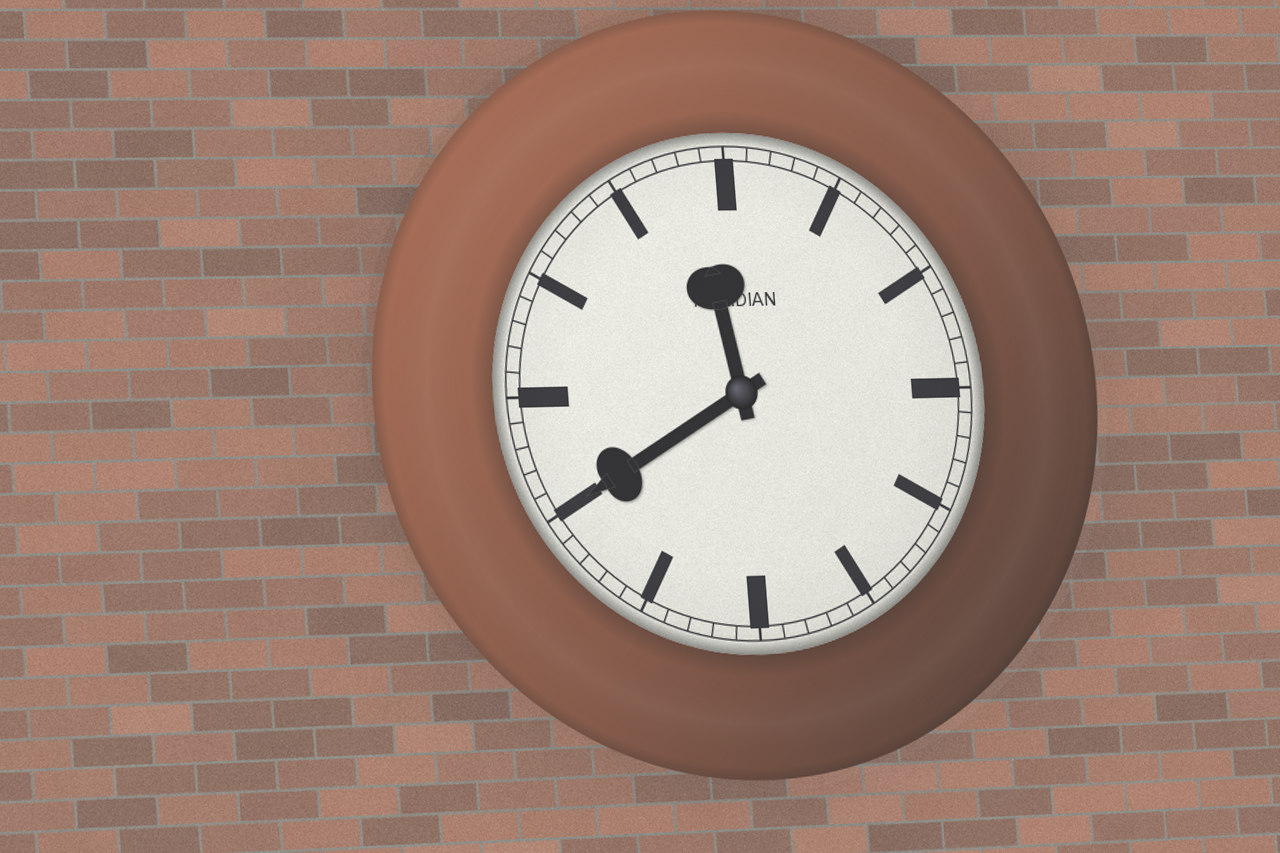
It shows 11h40
